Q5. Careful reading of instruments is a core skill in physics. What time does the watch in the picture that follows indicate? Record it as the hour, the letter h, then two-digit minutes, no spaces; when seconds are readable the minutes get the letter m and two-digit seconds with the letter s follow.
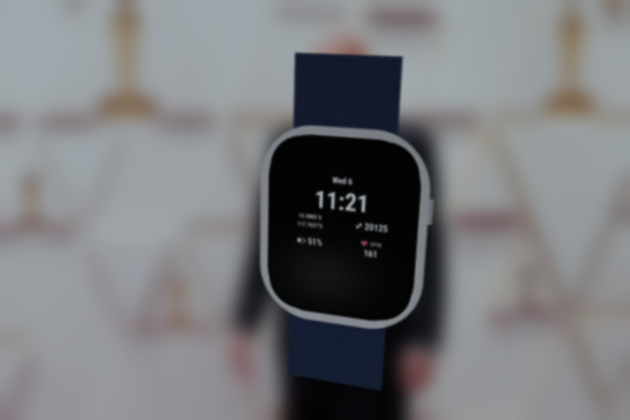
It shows 11h21
